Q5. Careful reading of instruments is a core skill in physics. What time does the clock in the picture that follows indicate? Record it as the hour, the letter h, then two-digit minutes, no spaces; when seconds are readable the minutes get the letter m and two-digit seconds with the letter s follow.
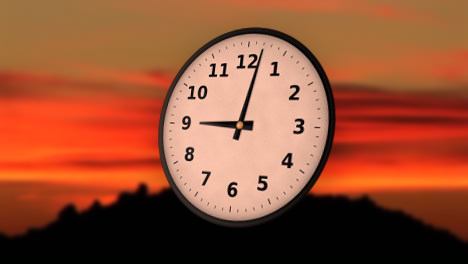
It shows 9h02
